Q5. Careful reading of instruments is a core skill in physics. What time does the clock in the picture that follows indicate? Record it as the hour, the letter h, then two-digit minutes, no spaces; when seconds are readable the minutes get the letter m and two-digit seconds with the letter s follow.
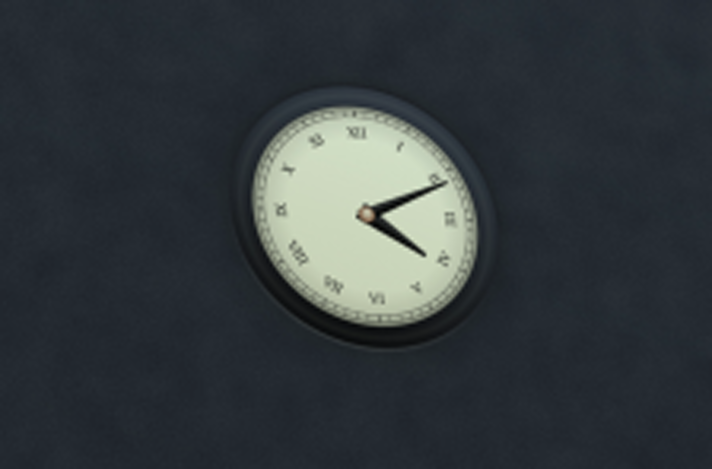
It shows 4h11
